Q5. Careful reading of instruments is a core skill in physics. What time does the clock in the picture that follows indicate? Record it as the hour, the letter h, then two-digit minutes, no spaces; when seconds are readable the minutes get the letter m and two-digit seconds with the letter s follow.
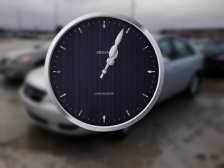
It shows 1h04
